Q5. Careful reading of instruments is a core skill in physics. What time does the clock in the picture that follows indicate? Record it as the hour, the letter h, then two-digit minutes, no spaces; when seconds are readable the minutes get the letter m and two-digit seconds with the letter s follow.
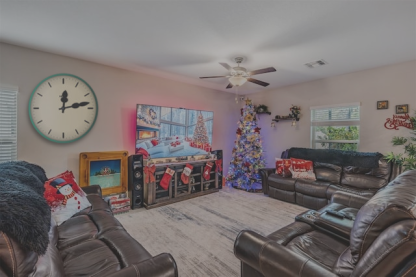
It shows 12h13
